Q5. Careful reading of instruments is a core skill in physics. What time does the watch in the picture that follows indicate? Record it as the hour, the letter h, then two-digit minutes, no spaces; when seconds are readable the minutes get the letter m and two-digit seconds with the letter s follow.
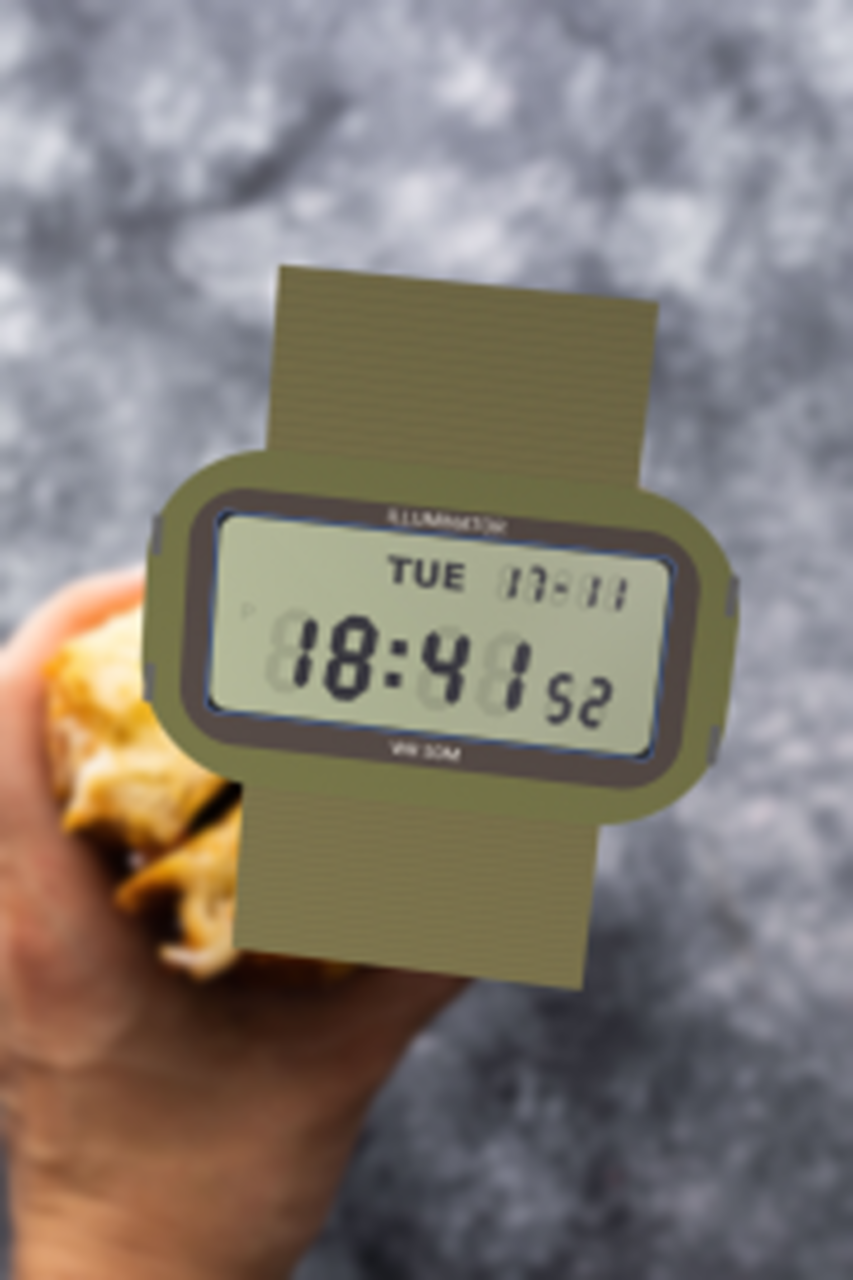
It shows 18h41m52s
